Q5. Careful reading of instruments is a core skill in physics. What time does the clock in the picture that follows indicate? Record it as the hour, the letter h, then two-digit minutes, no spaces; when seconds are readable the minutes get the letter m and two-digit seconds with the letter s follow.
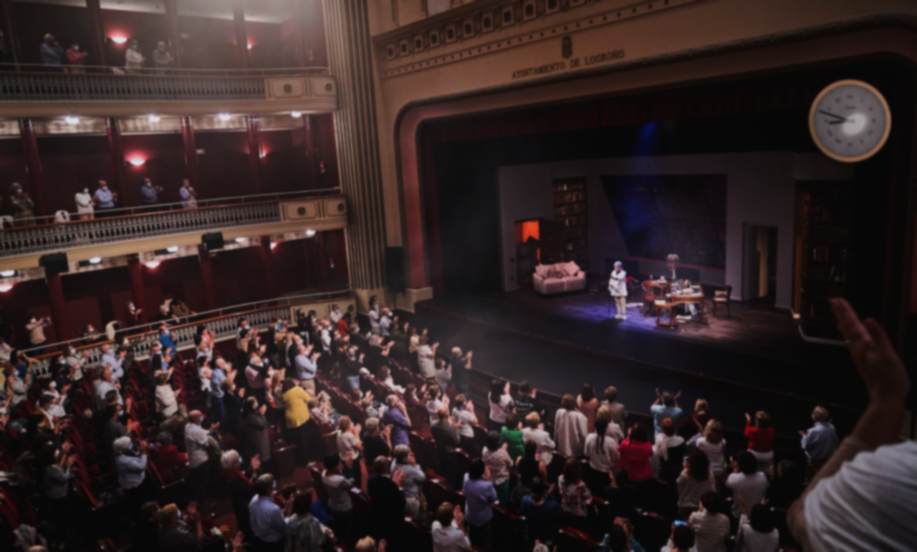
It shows 8h48
